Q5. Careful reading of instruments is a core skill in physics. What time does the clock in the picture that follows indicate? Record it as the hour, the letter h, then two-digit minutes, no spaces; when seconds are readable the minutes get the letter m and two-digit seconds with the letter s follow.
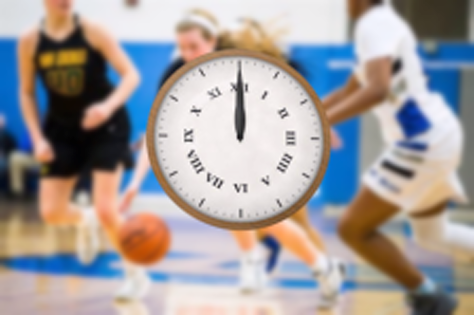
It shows 12h00
